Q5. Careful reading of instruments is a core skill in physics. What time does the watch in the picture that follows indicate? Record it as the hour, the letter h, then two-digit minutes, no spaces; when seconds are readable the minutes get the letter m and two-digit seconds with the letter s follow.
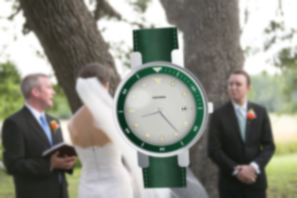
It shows 8h24
